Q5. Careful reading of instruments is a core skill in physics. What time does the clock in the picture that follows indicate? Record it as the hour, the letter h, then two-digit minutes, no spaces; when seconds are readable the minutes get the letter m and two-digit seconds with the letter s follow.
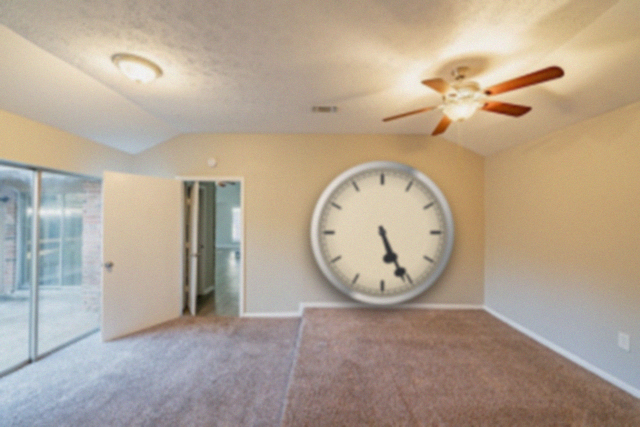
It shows 5h26
